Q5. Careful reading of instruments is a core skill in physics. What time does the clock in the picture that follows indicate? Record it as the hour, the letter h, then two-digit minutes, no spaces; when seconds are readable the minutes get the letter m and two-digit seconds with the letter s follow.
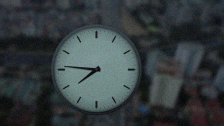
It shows 7h46
